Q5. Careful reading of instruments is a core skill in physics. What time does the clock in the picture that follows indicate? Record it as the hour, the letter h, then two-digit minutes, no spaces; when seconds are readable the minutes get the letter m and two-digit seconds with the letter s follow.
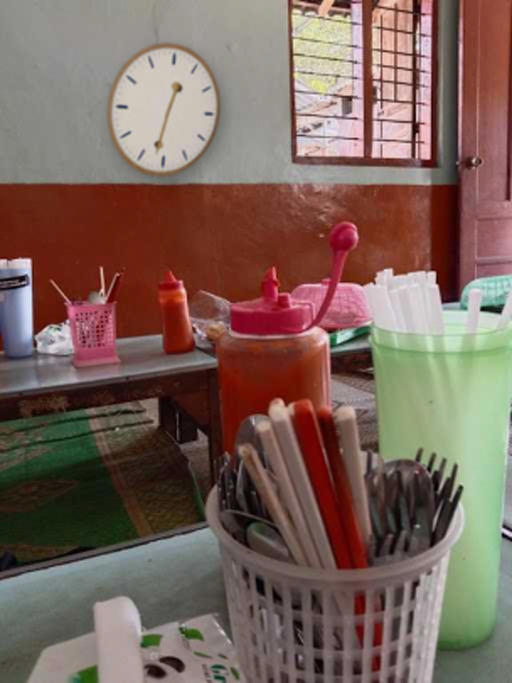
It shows 12h32
